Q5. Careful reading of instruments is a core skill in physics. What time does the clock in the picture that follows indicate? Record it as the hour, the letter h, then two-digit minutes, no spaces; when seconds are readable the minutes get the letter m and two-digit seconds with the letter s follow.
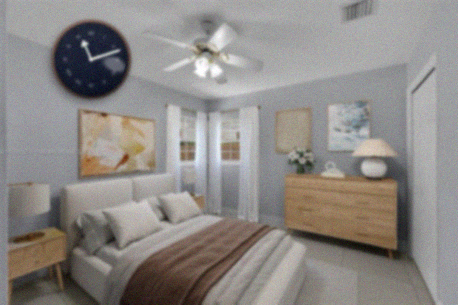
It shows 11h12
